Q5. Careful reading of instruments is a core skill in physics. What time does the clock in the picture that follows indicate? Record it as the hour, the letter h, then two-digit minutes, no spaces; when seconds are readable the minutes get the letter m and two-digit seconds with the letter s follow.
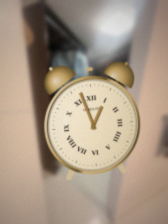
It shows 12h57
